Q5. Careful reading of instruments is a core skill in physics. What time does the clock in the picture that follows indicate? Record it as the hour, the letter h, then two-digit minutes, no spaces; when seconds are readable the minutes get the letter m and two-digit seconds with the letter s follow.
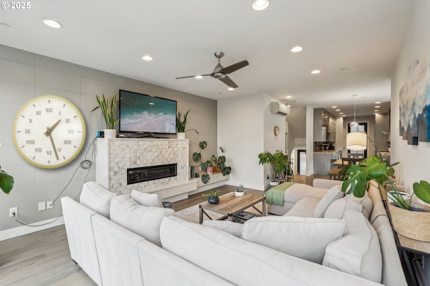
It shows 1h27
